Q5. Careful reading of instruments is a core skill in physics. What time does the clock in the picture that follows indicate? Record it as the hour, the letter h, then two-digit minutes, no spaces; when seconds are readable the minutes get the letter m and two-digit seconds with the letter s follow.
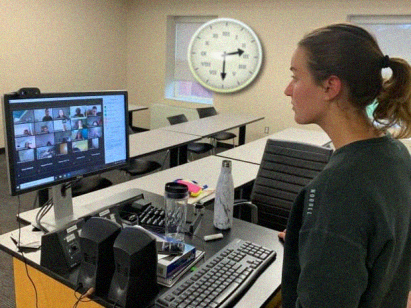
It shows 2h30
